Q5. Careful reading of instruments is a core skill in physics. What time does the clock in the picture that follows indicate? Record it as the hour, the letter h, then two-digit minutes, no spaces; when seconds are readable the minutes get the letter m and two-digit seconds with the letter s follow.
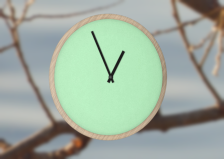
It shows 12h56
